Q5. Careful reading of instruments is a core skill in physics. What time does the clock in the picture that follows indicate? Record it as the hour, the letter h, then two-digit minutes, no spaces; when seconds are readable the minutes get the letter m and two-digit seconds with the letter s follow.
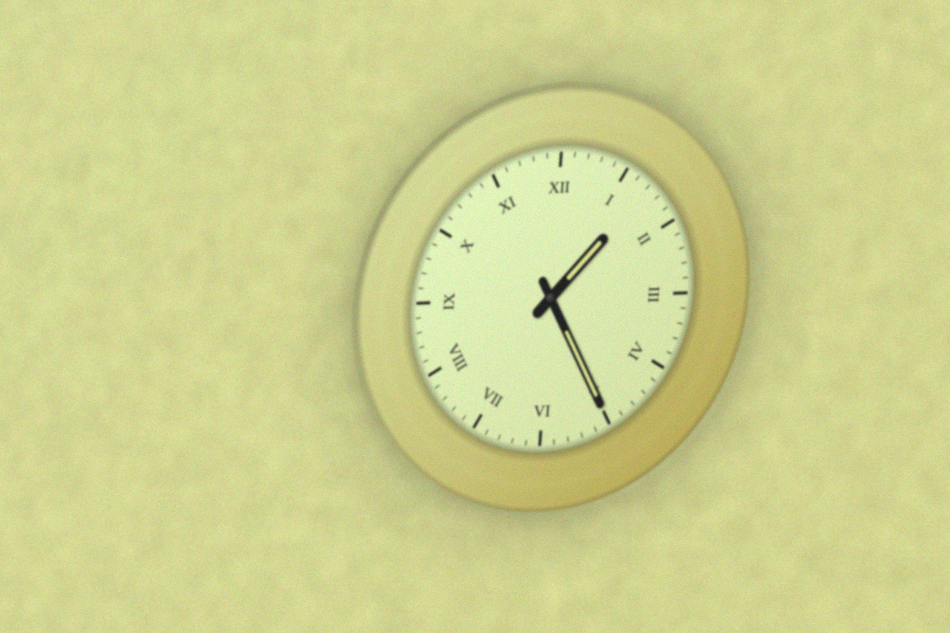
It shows 1h25
